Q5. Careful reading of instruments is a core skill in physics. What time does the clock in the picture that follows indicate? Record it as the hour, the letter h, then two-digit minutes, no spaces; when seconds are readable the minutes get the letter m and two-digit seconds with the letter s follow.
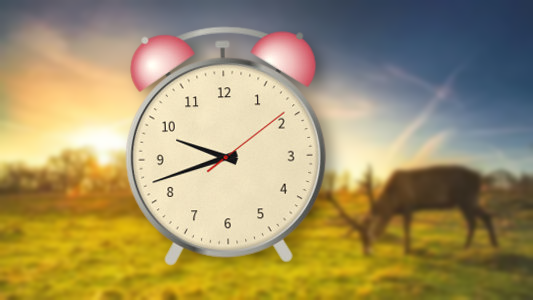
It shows 9h42m09s
